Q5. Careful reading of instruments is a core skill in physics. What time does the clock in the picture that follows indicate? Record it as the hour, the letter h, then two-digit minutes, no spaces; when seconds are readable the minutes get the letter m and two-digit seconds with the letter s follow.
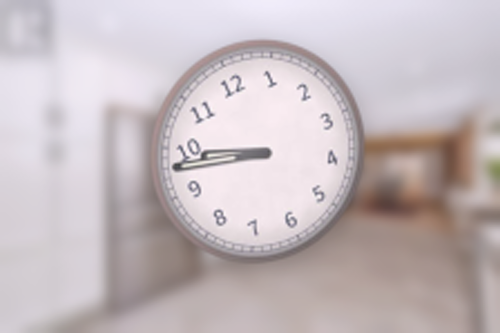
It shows 9h48
